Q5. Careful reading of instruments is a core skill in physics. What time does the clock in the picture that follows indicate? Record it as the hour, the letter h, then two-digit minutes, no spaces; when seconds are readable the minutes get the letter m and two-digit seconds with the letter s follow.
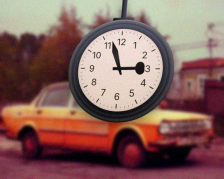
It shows 2h57
